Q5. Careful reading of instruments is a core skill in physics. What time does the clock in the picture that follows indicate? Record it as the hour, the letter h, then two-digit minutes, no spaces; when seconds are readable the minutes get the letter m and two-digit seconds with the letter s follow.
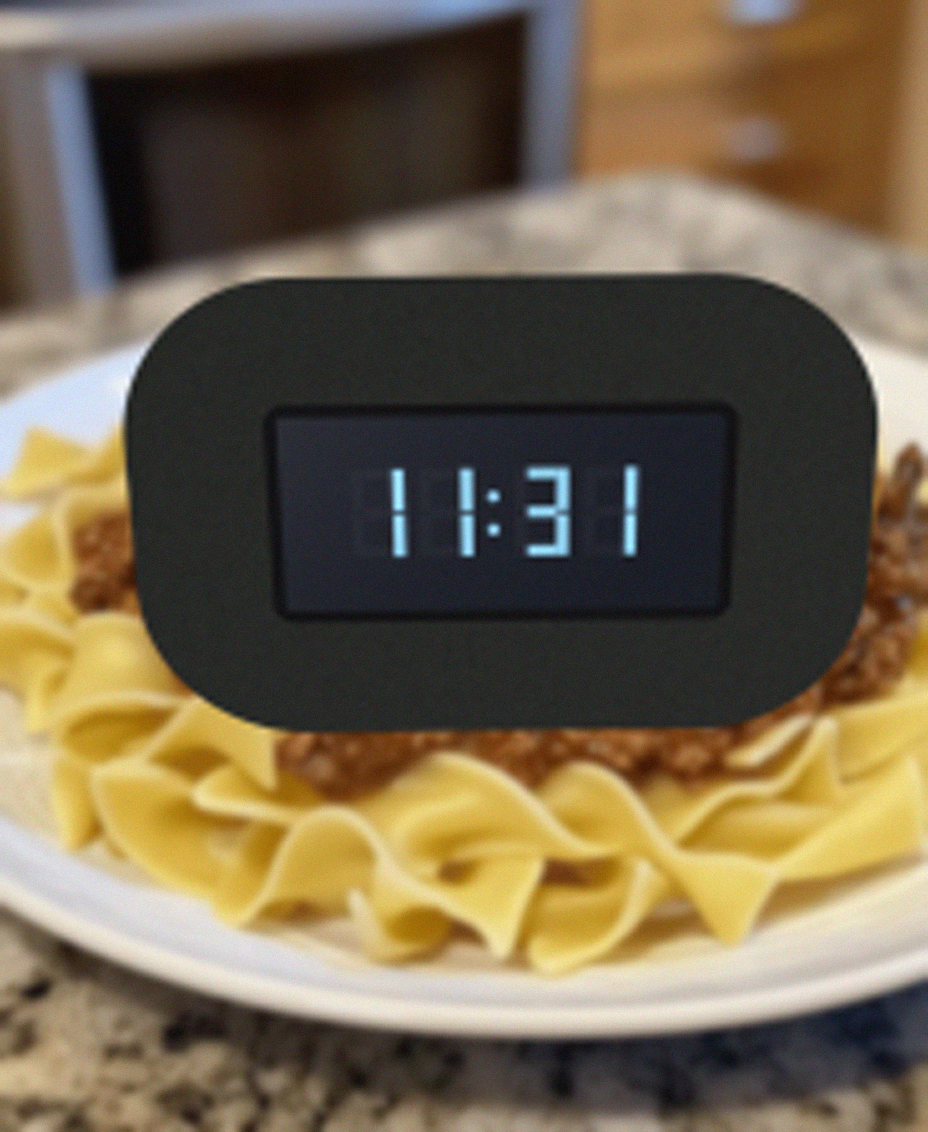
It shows 11h31
